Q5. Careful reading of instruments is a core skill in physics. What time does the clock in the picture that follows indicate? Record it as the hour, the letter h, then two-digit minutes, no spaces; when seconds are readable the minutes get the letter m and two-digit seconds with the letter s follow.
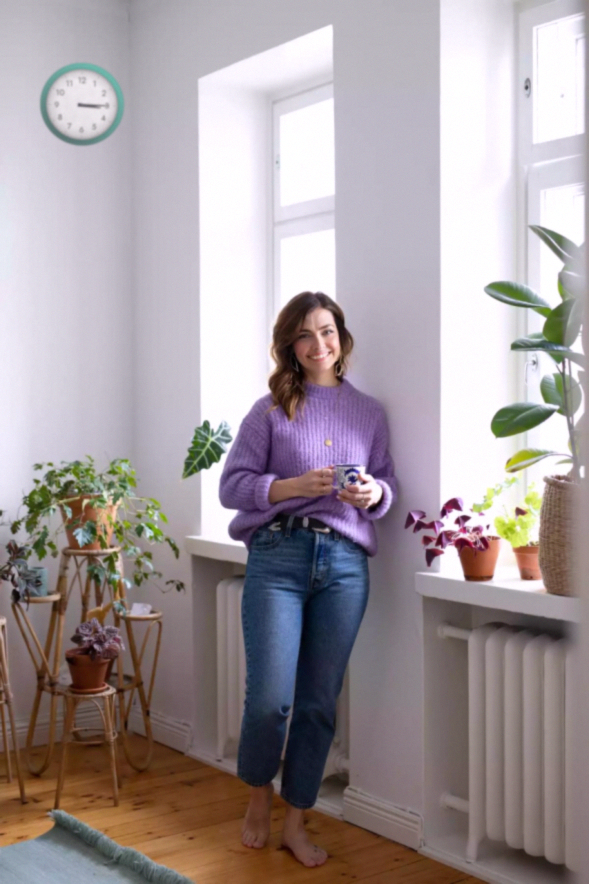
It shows 3h15
